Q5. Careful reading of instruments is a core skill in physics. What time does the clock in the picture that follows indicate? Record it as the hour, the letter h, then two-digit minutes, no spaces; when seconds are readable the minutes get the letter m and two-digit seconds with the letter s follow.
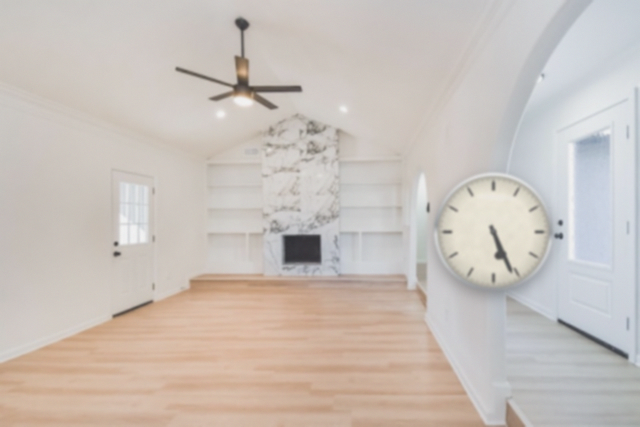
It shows 5h26
